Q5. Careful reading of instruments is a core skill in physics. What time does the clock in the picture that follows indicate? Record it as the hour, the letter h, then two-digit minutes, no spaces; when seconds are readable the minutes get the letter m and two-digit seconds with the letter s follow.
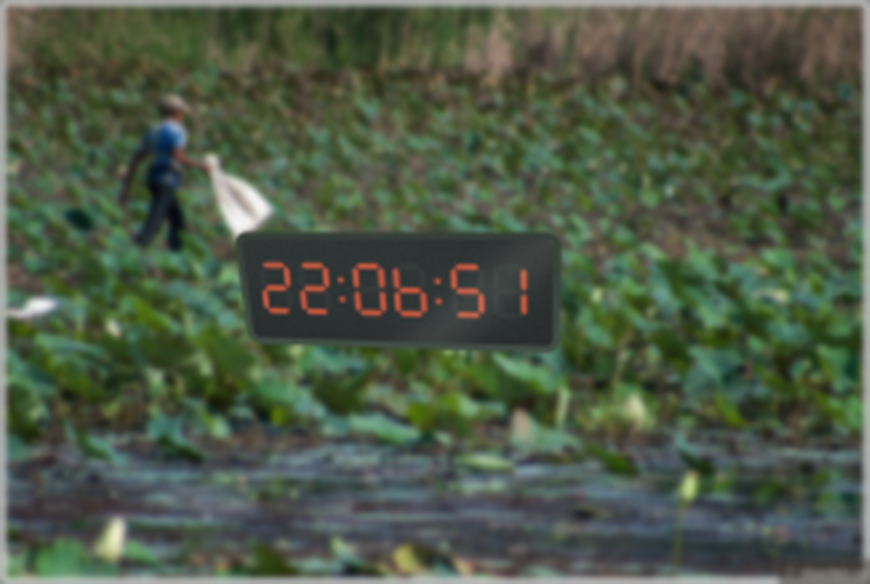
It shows 22h06m51s
